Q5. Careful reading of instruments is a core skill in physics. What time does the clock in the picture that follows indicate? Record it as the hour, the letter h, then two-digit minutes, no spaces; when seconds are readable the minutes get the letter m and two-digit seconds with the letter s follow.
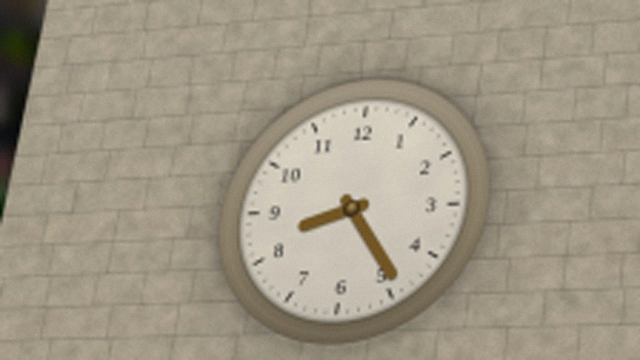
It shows 8h24
